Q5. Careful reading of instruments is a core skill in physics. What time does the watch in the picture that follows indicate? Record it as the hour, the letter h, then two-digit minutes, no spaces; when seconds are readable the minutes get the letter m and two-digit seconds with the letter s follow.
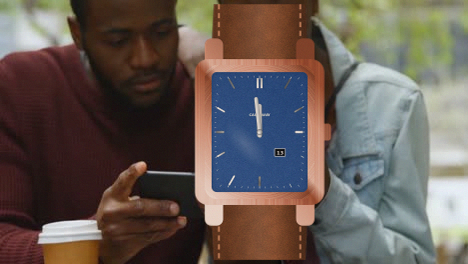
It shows 11h59
